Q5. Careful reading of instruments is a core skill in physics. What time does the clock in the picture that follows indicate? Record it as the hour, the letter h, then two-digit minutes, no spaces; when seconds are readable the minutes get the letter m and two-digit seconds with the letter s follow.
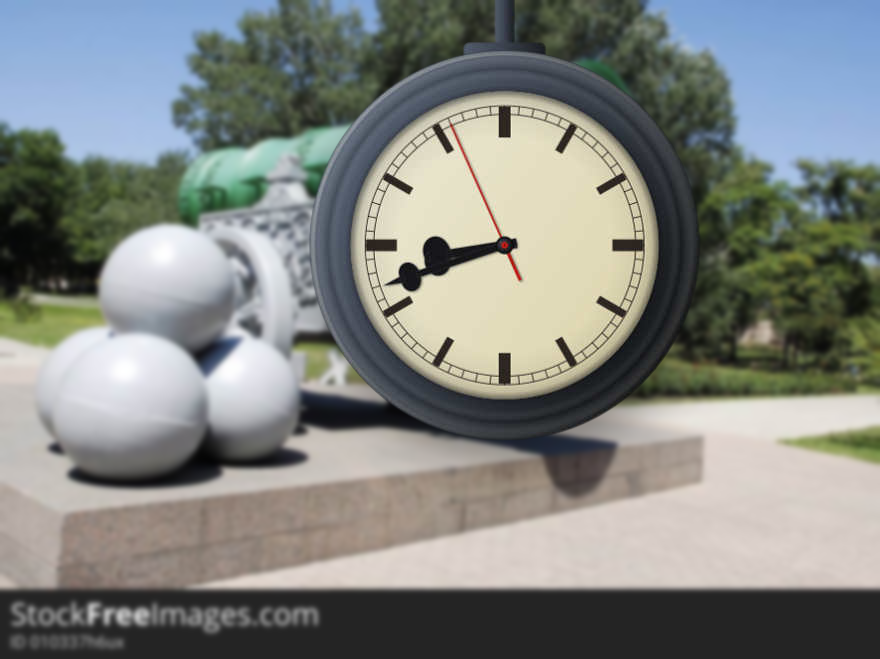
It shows 8h41m56s
